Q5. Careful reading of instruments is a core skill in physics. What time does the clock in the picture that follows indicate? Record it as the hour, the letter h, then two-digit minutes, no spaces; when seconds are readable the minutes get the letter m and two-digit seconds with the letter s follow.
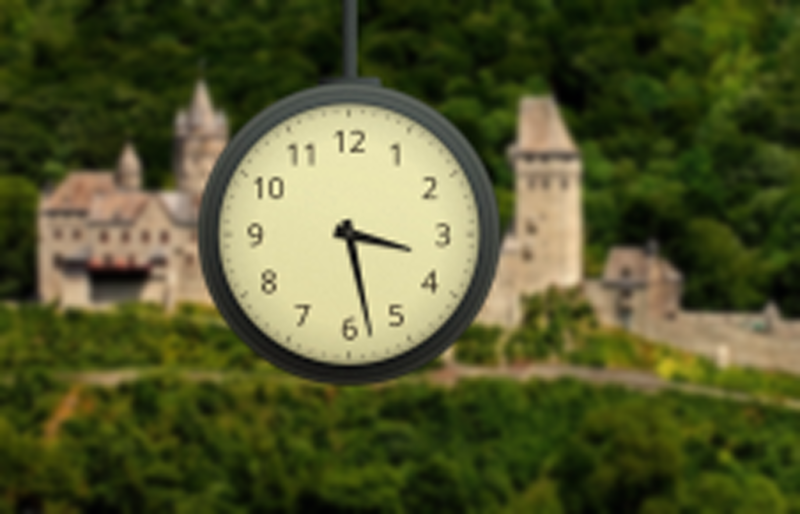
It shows 3h28
